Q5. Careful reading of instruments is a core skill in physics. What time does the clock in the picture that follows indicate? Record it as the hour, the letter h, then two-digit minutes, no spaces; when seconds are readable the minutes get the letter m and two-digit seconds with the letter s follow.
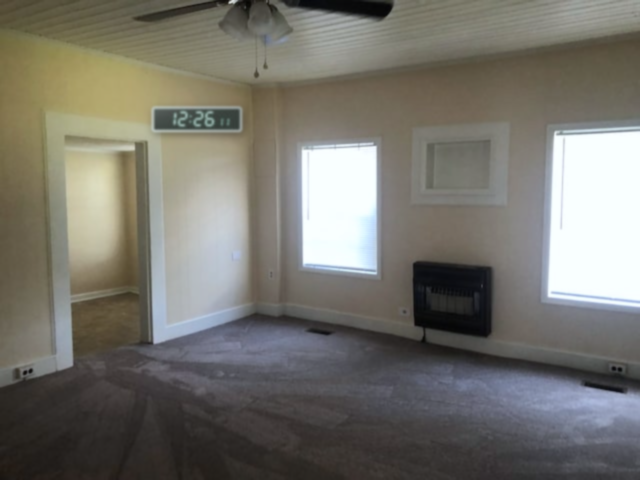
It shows 12h26
